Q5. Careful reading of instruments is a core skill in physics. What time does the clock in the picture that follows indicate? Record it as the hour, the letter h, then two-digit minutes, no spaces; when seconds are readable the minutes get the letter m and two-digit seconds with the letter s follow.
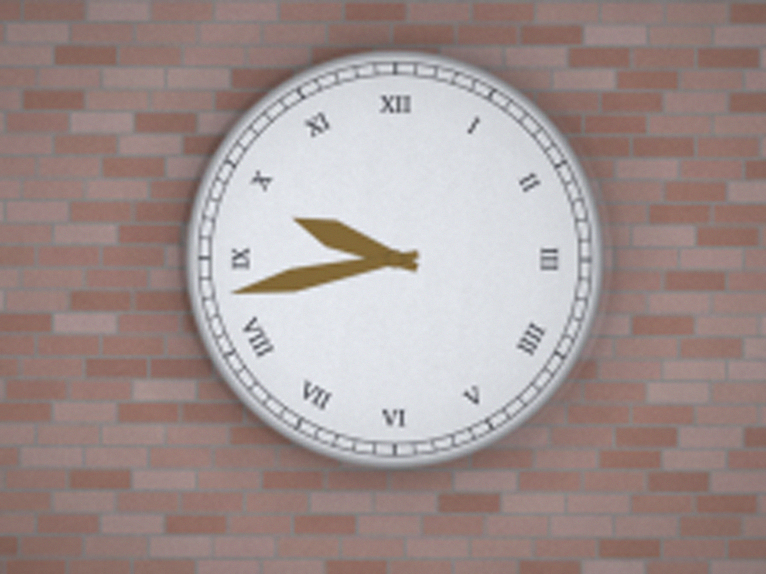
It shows 9h43
